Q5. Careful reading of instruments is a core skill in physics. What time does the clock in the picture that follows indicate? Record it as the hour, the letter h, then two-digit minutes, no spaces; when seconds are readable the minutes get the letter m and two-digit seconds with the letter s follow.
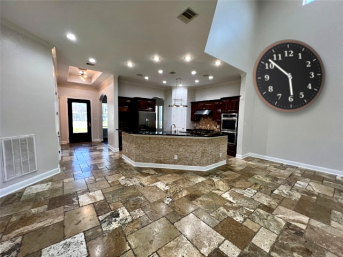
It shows 5h52
